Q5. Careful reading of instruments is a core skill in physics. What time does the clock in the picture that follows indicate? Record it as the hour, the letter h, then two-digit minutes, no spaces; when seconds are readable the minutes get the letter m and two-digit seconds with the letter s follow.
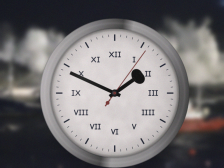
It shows 1h49m06s
